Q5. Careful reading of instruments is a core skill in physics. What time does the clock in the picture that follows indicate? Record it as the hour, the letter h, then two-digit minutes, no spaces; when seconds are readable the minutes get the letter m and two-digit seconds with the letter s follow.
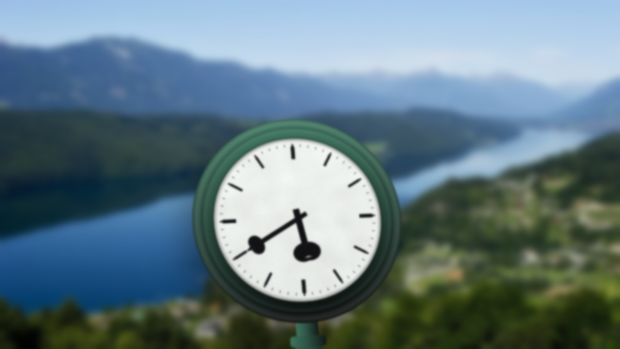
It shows 5h40
